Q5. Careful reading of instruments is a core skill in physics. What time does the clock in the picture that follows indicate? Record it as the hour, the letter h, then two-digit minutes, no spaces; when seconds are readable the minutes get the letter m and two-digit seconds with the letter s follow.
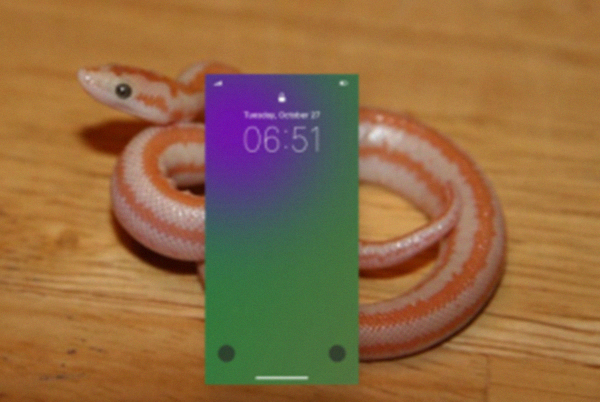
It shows 6h51
